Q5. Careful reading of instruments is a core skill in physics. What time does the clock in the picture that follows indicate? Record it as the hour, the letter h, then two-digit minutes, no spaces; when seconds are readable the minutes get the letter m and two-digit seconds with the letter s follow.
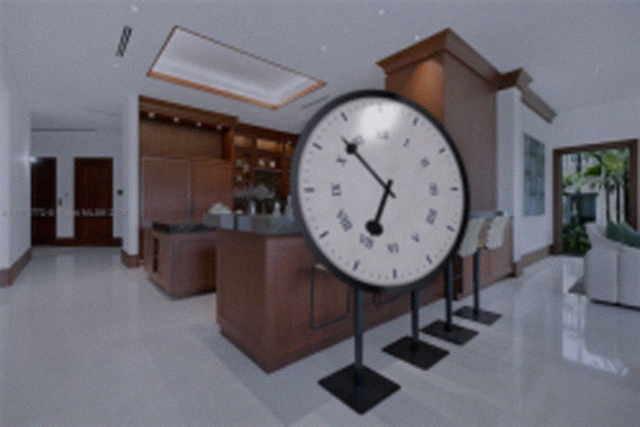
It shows 6h53
